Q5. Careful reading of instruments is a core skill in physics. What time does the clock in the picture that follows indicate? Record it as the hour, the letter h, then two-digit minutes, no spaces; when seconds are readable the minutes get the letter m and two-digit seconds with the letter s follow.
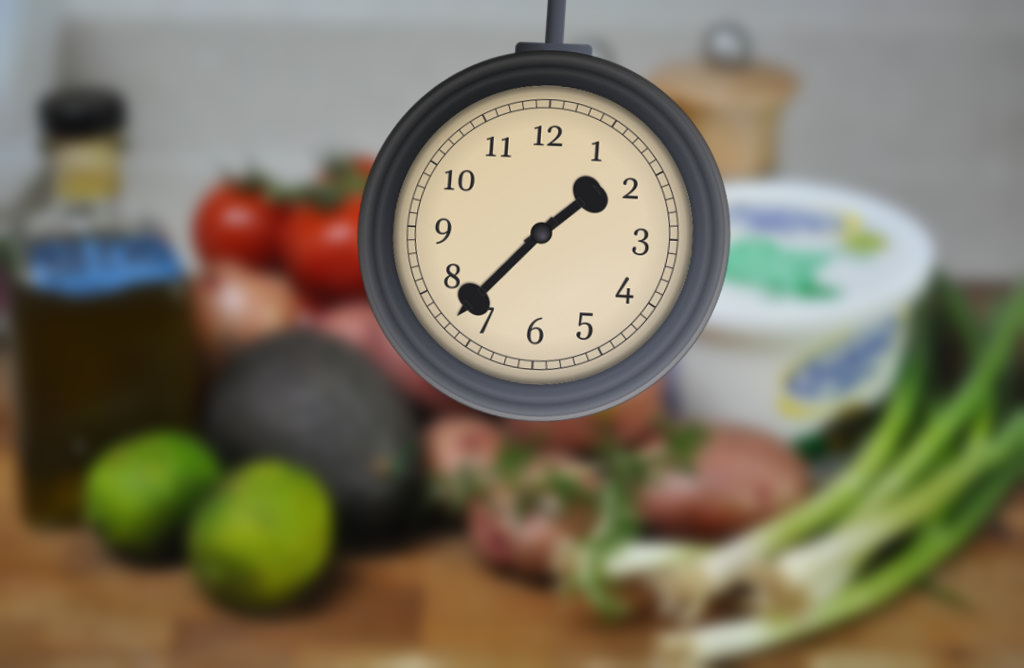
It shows 1h37
